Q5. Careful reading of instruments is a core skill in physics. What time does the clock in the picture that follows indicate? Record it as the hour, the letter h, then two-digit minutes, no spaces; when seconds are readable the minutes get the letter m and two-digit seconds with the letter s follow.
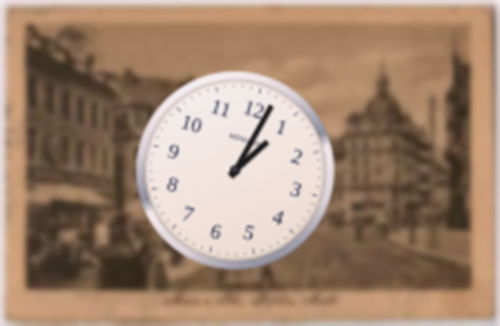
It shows 1h02
